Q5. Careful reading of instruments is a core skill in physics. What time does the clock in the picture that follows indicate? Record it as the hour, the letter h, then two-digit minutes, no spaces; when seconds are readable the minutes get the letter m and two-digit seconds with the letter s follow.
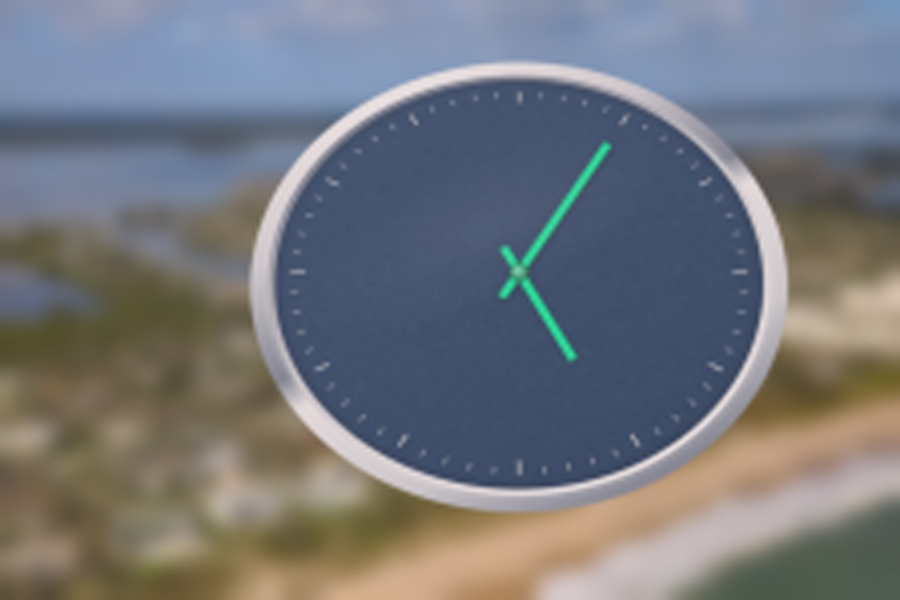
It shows 5h05
